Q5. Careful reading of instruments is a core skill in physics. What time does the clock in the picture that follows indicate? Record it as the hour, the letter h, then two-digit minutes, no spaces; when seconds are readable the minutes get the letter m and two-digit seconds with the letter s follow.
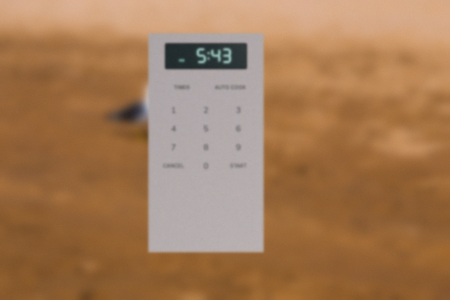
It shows 5h43
